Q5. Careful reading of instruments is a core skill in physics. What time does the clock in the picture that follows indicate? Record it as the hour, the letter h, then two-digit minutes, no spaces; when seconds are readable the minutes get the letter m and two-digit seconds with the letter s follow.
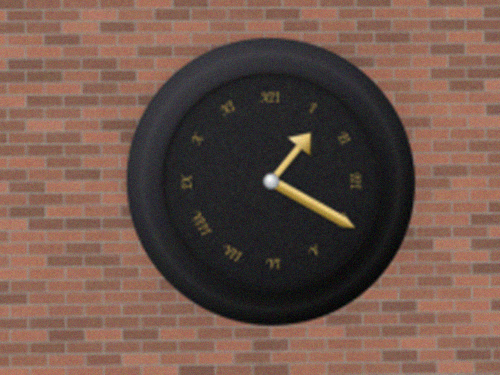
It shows 1h20
